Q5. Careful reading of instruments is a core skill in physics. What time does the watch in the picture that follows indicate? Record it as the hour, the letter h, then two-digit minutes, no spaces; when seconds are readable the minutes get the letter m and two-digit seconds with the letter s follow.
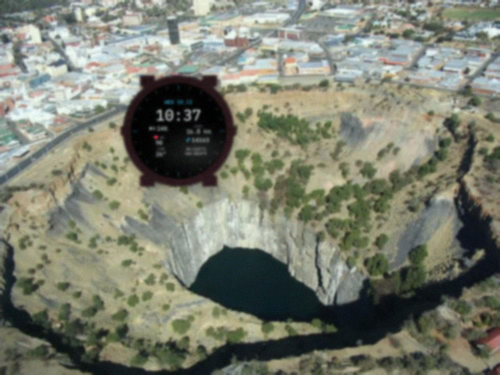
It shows 10h37
